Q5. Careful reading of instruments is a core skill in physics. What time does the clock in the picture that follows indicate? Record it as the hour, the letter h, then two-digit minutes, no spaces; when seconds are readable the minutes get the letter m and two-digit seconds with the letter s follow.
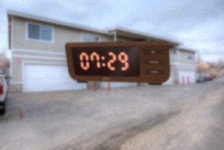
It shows 7h29
